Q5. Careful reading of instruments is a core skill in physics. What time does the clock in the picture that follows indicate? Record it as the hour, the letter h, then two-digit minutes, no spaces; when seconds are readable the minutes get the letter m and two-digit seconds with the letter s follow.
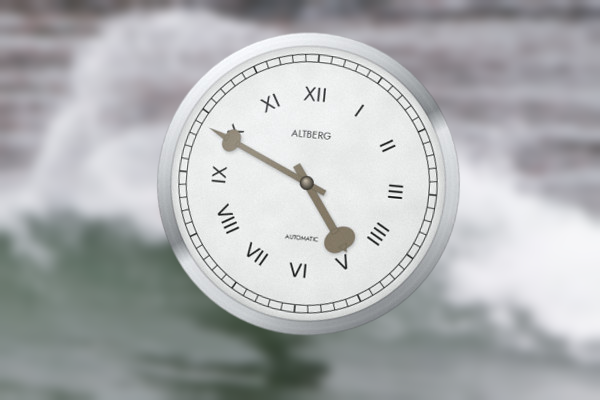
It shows 4h49
